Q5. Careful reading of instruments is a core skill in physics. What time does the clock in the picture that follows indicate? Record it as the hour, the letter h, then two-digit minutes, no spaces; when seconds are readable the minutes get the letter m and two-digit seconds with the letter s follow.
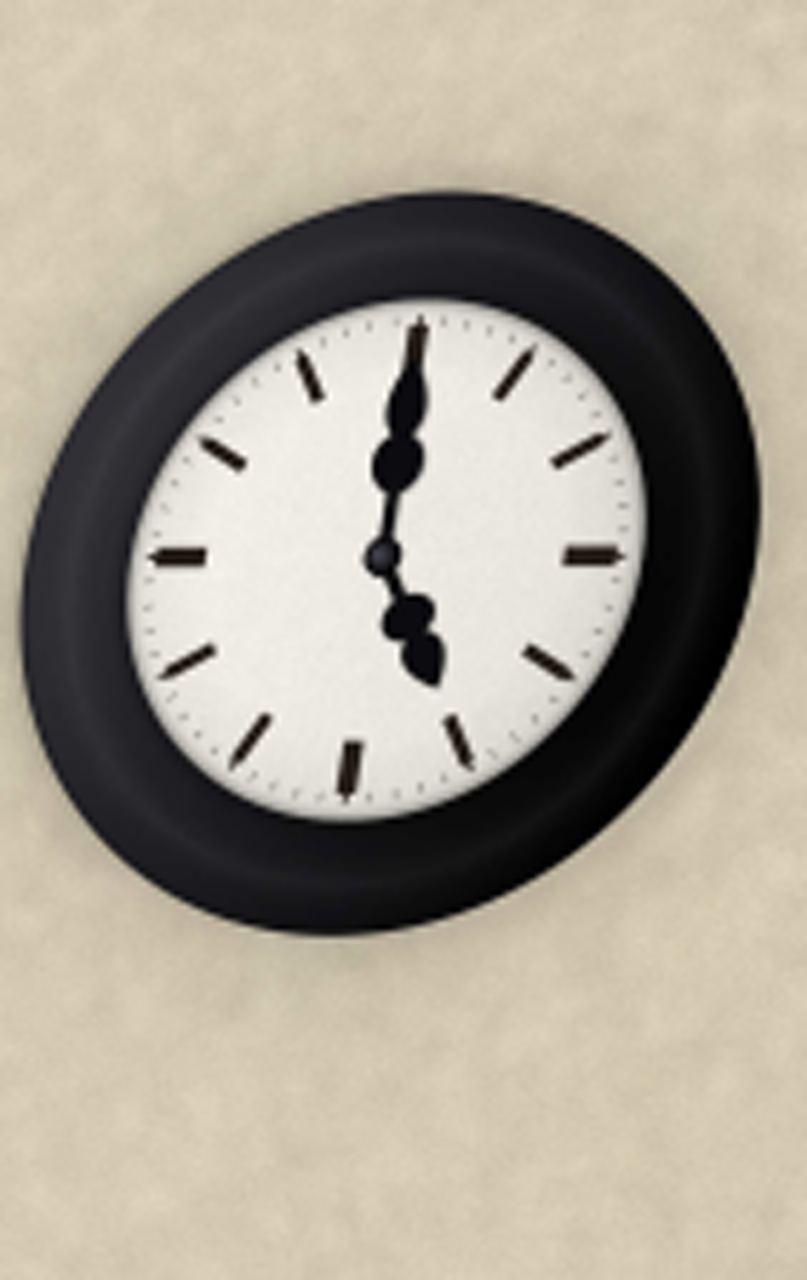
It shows 5h00
